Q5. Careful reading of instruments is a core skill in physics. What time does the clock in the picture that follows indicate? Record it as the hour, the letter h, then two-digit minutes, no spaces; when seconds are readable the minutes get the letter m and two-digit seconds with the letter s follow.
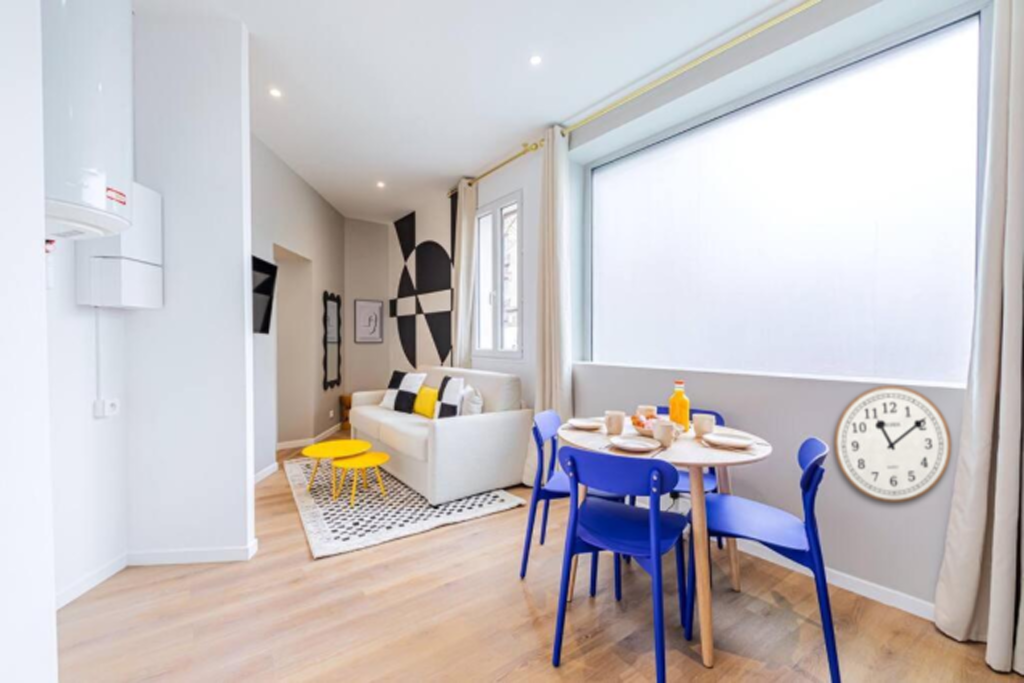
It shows 11h09
